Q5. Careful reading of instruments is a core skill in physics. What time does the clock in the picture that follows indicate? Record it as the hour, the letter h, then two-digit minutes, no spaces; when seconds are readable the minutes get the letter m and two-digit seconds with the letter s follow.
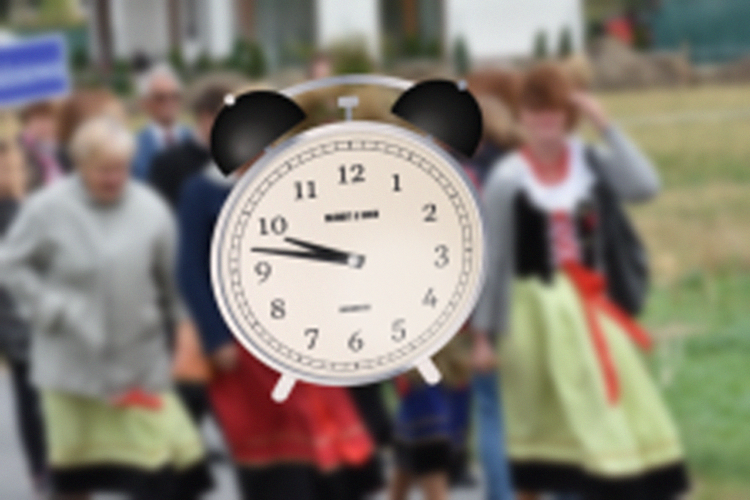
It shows 9h47
